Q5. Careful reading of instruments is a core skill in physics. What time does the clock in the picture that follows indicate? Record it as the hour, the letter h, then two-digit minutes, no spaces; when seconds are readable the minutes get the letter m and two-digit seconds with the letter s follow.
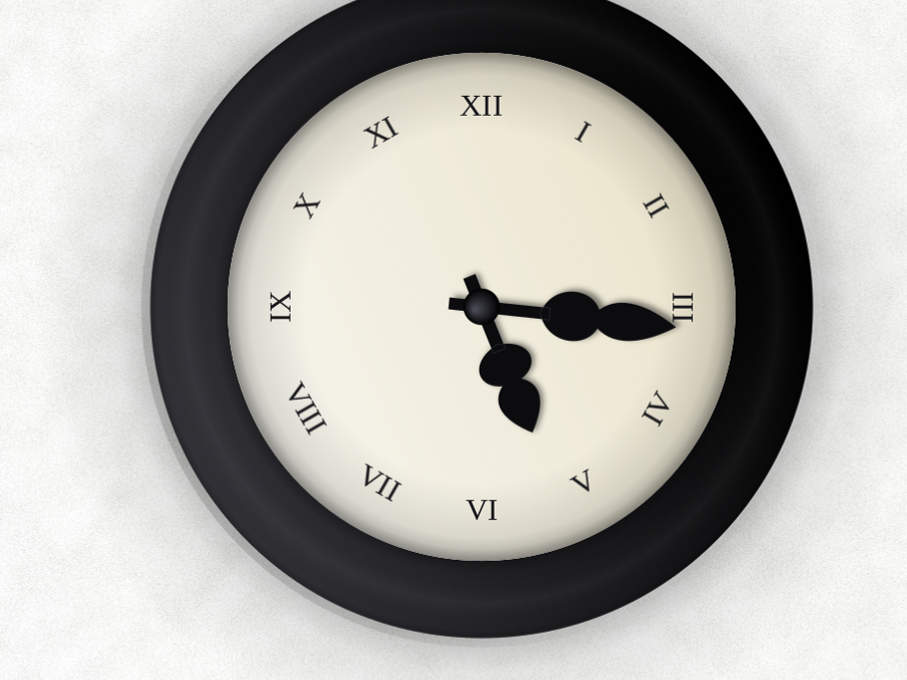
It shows 5h16
